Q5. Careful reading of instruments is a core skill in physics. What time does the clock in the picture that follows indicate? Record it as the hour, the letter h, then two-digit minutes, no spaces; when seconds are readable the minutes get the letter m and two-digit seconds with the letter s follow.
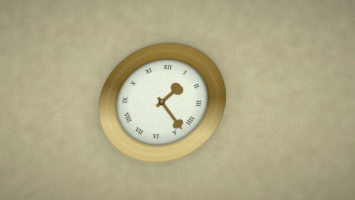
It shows 1h23
